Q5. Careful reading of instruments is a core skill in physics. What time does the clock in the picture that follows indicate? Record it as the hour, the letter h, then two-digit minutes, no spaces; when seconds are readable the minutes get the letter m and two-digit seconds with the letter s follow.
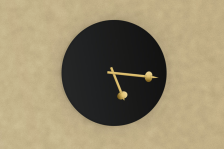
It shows 5h16
